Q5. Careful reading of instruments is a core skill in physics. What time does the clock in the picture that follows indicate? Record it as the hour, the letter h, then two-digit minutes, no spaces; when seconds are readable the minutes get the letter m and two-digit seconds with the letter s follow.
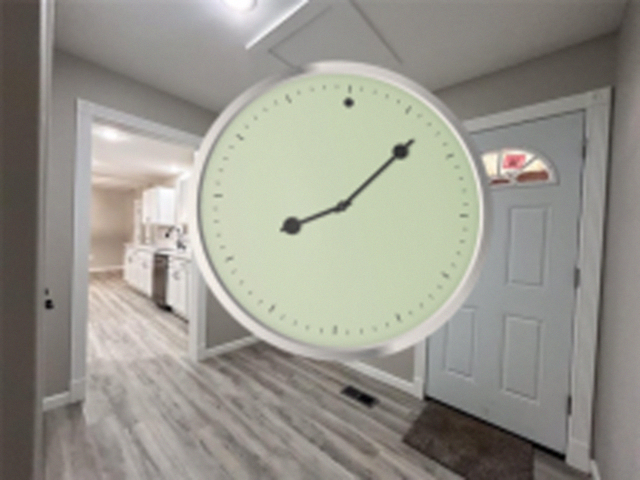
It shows 8h07
